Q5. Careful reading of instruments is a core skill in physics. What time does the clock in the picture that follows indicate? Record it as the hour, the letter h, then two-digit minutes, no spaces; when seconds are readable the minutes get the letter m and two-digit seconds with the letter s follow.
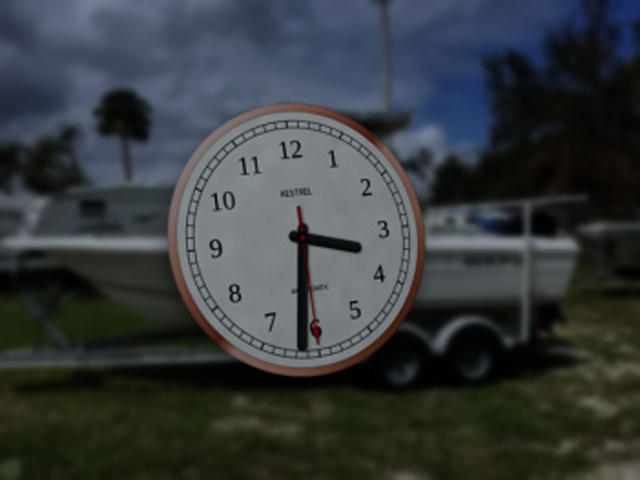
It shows 3h31m30s
